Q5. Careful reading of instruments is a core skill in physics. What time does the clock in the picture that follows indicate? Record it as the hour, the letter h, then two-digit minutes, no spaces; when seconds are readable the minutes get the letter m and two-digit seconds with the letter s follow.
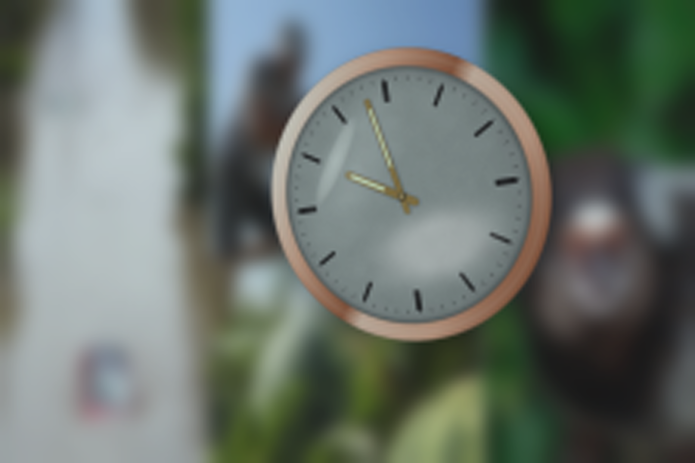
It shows 9h58
